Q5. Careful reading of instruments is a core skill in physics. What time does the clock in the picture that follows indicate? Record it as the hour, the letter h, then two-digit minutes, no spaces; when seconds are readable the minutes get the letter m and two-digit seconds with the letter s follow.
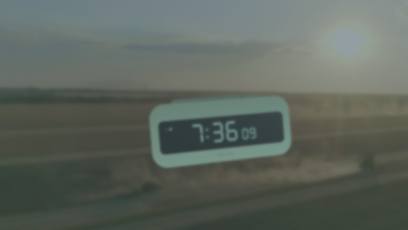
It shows 7h36
